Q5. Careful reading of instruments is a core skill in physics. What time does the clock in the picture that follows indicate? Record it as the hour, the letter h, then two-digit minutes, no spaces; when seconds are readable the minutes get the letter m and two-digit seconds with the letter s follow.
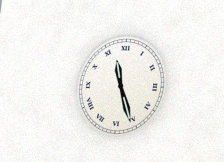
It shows 11h26
